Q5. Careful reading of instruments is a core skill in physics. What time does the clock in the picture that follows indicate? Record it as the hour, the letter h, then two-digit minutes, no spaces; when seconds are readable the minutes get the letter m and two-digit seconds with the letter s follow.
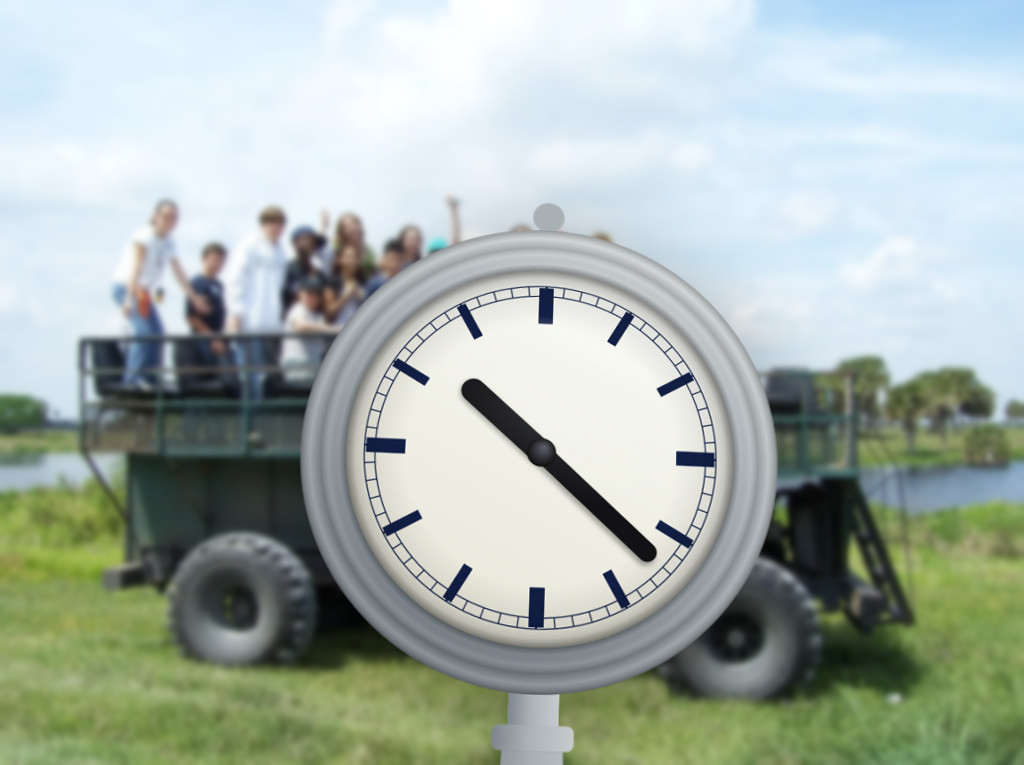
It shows 10h22
